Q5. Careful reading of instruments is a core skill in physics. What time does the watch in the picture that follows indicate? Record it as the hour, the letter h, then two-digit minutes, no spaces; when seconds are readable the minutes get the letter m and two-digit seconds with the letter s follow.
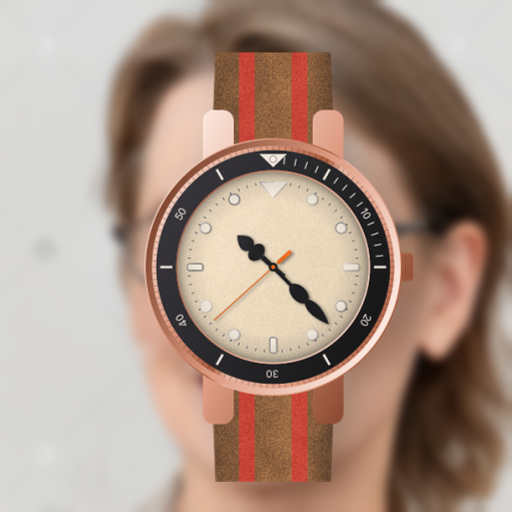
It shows 10h22m38s
